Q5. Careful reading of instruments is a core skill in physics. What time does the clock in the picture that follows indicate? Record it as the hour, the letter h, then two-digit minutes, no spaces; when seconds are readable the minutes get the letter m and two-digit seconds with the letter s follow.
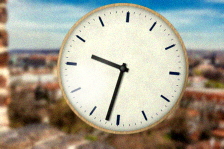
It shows 9h32
